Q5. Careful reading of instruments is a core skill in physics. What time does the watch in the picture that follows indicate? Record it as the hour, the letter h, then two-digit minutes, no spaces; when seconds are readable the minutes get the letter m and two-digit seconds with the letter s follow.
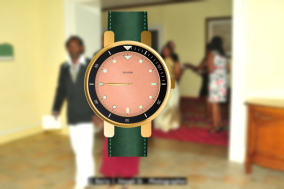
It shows 8h45
